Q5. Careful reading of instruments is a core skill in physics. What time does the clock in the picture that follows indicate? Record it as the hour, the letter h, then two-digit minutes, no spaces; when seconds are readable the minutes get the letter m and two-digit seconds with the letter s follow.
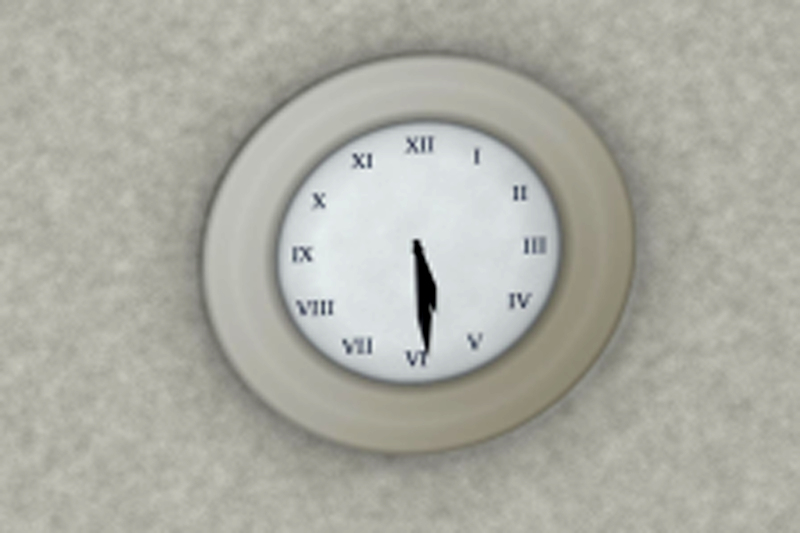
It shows 5h29
